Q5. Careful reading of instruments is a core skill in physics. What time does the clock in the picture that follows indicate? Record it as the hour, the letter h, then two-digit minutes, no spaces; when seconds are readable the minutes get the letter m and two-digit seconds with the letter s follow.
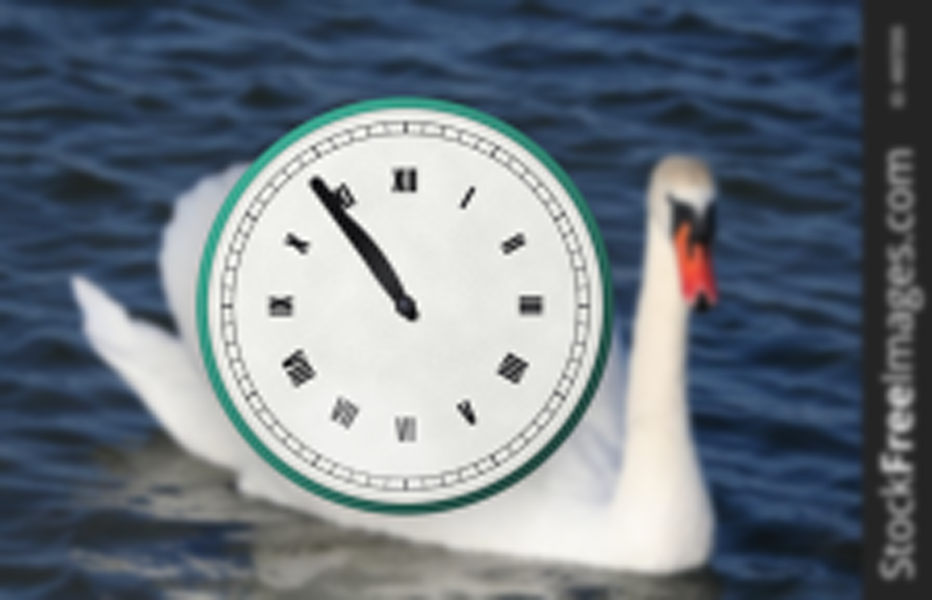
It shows 10h54
